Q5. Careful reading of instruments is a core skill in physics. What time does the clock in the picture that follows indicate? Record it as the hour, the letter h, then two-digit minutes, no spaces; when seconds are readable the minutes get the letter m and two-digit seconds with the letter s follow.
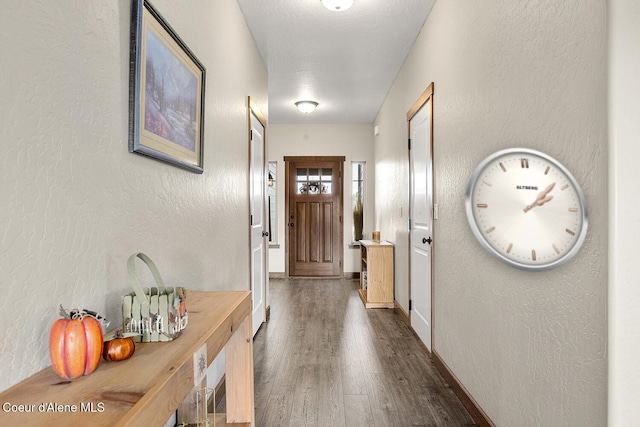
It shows 2h08
